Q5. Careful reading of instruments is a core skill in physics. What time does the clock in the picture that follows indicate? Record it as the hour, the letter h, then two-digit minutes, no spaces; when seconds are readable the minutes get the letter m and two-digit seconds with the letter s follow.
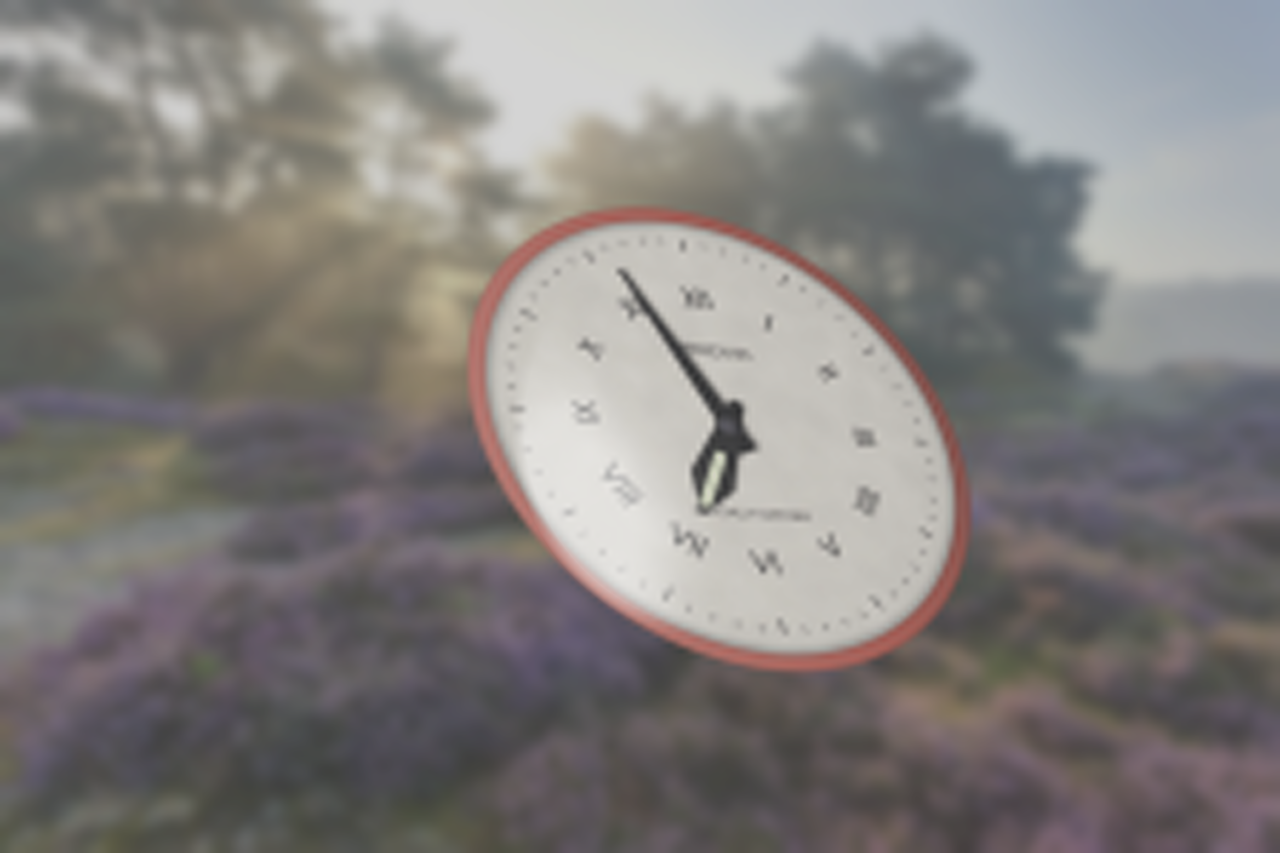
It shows 6h56
